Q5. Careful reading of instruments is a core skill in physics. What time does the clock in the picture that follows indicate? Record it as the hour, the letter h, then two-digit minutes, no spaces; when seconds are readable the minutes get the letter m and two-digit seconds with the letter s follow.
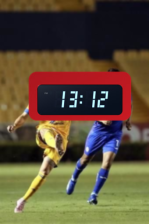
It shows 13h12
